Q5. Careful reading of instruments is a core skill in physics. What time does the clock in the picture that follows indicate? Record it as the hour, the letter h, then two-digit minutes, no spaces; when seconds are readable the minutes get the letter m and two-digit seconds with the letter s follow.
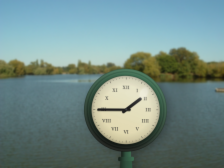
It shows 1h45
